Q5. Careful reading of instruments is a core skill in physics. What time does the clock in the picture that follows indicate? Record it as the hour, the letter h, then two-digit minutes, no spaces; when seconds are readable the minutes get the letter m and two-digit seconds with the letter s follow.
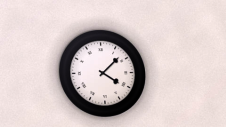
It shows 4h08
